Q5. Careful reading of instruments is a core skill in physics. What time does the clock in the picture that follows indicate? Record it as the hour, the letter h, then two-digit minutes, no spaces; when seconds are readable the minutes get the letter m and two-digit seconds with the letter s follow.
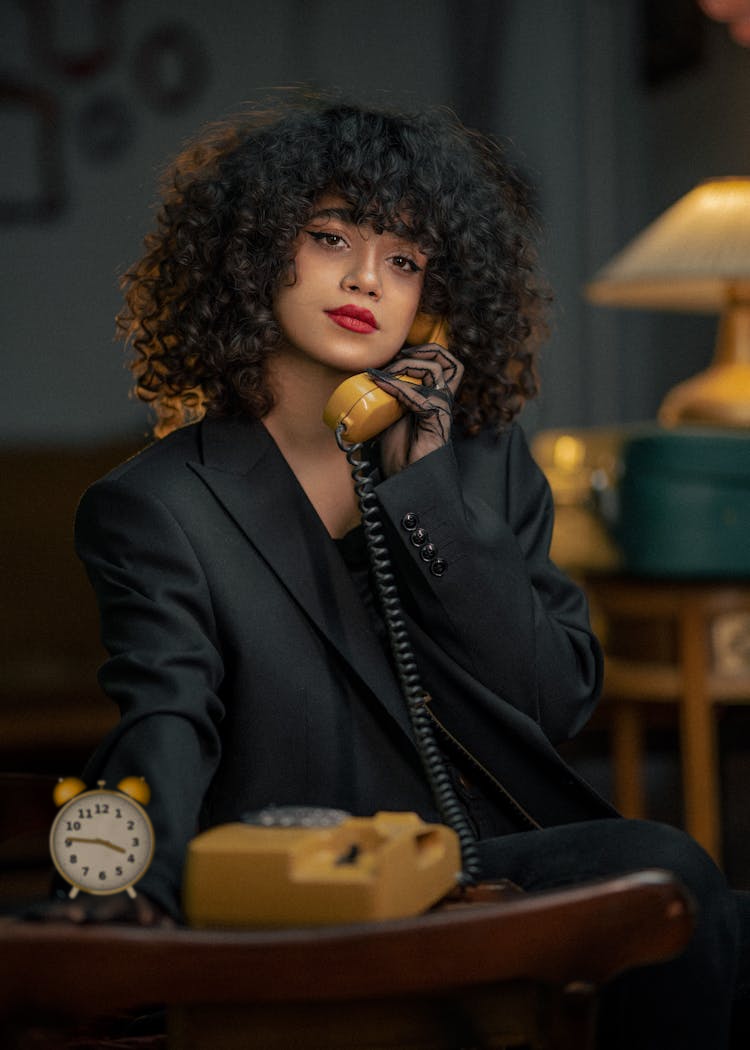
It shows 3h46
